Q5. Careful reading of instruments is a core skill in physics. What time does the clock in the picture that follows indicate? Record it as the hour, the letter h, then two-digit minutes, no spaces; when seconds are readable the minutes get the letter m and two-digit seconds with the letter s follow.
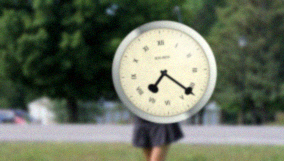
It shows 7h22
